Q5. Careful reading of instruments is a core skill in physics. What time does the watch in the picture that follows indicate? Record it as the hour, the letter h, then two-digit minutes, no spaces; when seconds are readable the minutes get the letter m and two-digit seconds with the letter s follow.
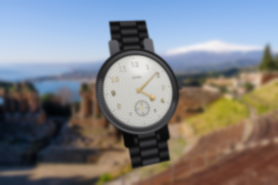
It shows 4h09
